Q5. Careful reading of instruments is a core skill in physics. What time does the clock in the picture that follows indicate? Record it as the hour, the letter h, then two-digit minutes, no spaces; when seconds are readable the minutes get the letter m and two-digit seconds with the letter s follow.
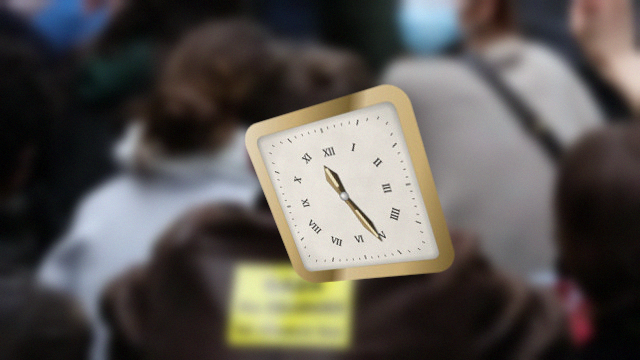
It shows 11h26
